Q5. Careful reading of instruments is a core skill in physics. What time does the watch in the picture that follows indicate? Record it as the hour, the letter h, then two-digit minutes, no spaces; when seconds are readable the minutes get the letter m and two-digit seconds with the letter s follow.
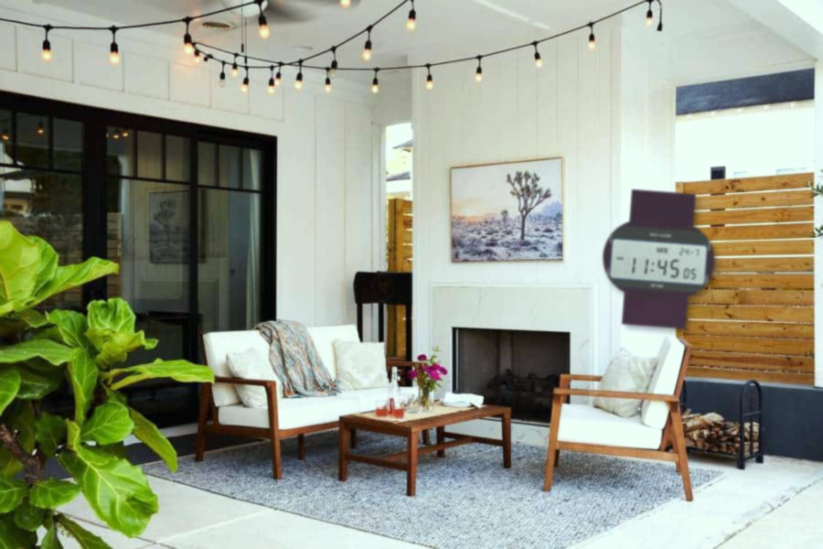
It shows 11h45
